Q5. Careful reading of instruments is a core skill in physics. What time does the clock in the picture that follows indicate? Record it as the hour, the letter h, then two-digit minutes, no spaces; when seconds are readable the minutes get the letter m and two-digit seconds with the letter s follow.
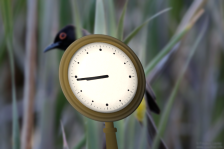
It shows 8h44
